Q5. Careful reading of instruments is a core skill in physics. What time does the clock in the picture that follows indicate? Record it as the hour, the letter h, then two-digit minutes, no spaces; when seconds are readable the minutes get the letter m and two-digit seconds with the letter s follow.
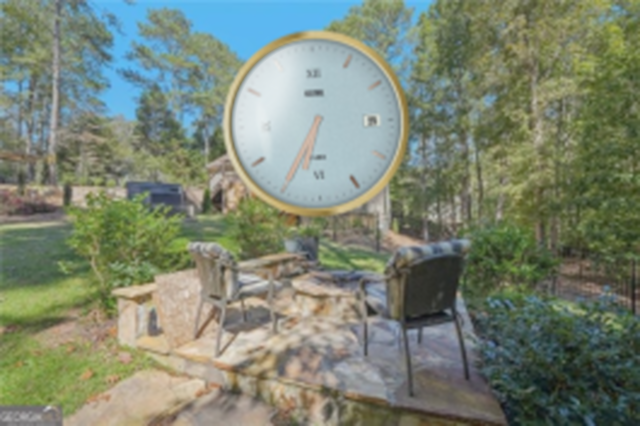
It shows 6h35
